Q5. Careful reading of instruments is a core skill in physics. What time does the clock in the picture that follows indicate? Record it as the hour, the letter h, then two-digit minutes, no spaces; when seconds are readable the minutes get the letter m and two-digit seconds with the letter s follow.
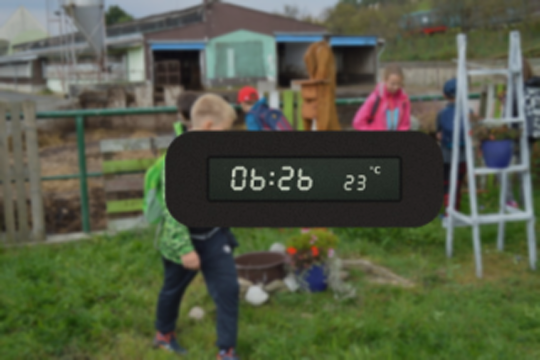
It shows 6h26
